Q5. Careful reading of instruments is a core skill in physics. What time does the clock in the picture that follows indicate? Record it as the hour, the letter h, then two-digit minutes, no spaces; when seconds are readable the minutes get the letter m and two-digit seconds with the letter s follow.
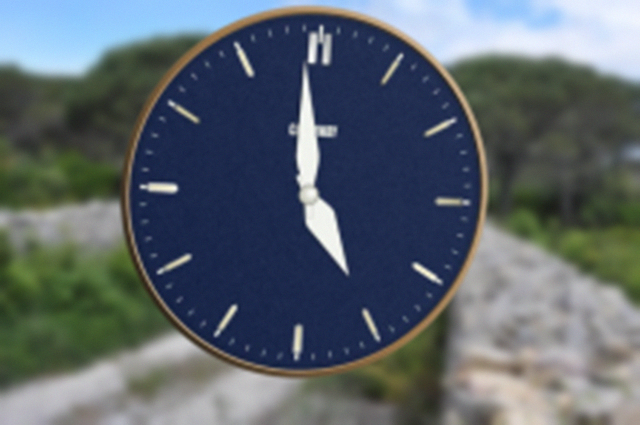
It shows 4h59
